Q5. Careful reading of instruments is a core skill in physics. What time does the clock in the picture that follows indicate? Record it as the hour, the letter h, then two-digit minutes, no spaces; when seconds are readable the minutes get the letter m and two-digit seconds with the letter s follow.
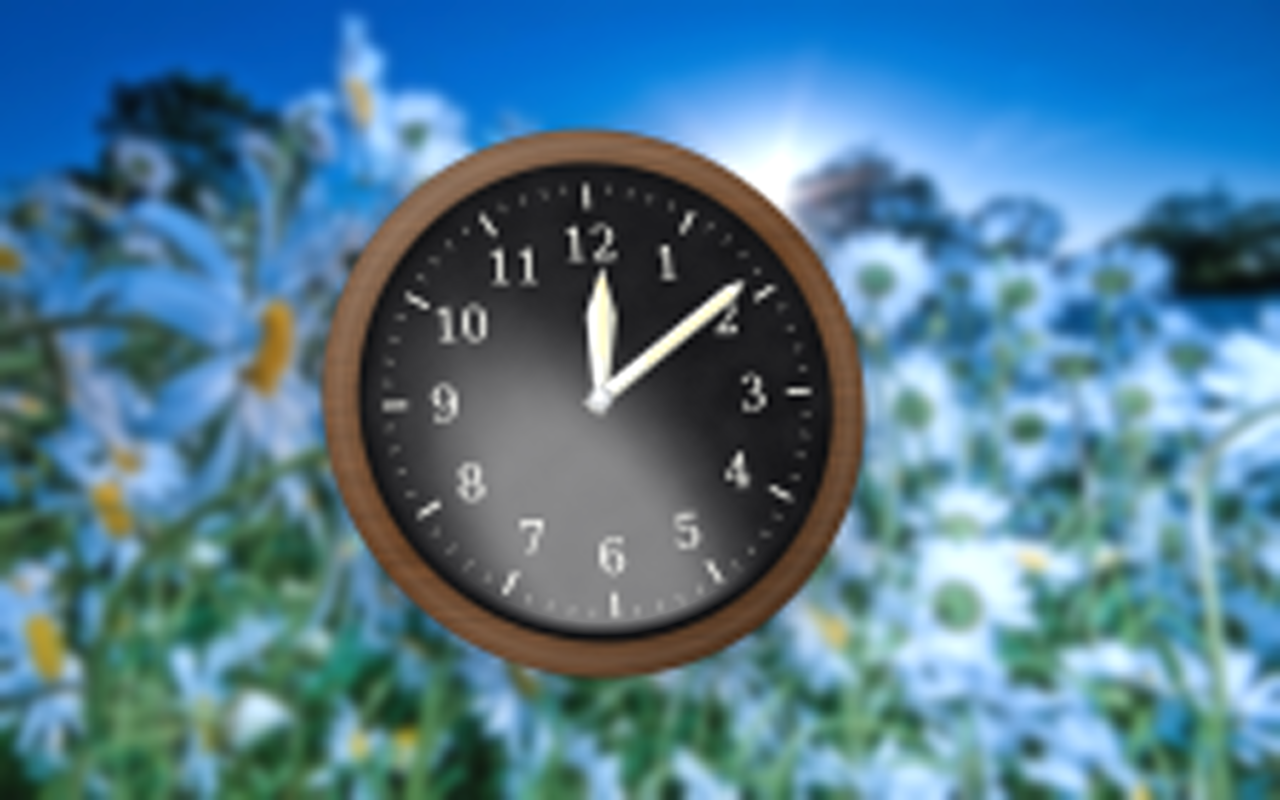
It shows 12h09
